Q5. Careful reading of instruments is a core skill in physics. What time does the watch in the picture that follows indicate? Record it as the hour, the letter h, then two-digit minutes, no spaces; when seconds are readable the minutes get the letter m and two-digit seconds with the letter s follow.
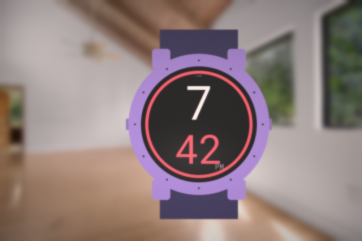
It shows 7h42
